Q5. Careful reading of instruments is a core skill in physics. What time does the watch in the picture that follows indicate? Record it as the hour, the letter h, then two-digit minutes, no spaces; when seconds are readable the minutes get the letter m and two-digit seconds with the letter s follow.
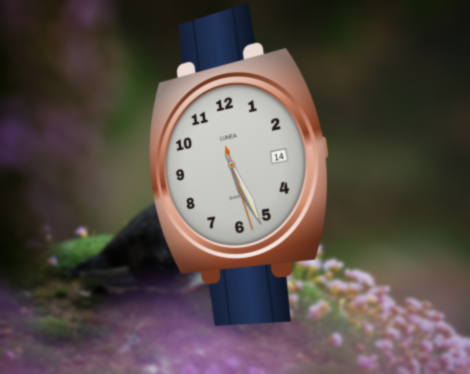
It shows 5h26m28s
